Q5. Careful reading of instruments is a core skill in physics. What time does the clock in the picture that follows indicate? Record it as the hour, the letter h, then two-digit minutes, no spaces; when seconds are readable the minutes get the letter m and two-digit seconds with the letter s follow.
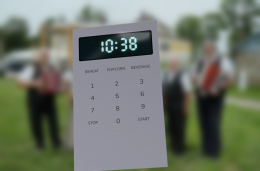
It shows 10h38
